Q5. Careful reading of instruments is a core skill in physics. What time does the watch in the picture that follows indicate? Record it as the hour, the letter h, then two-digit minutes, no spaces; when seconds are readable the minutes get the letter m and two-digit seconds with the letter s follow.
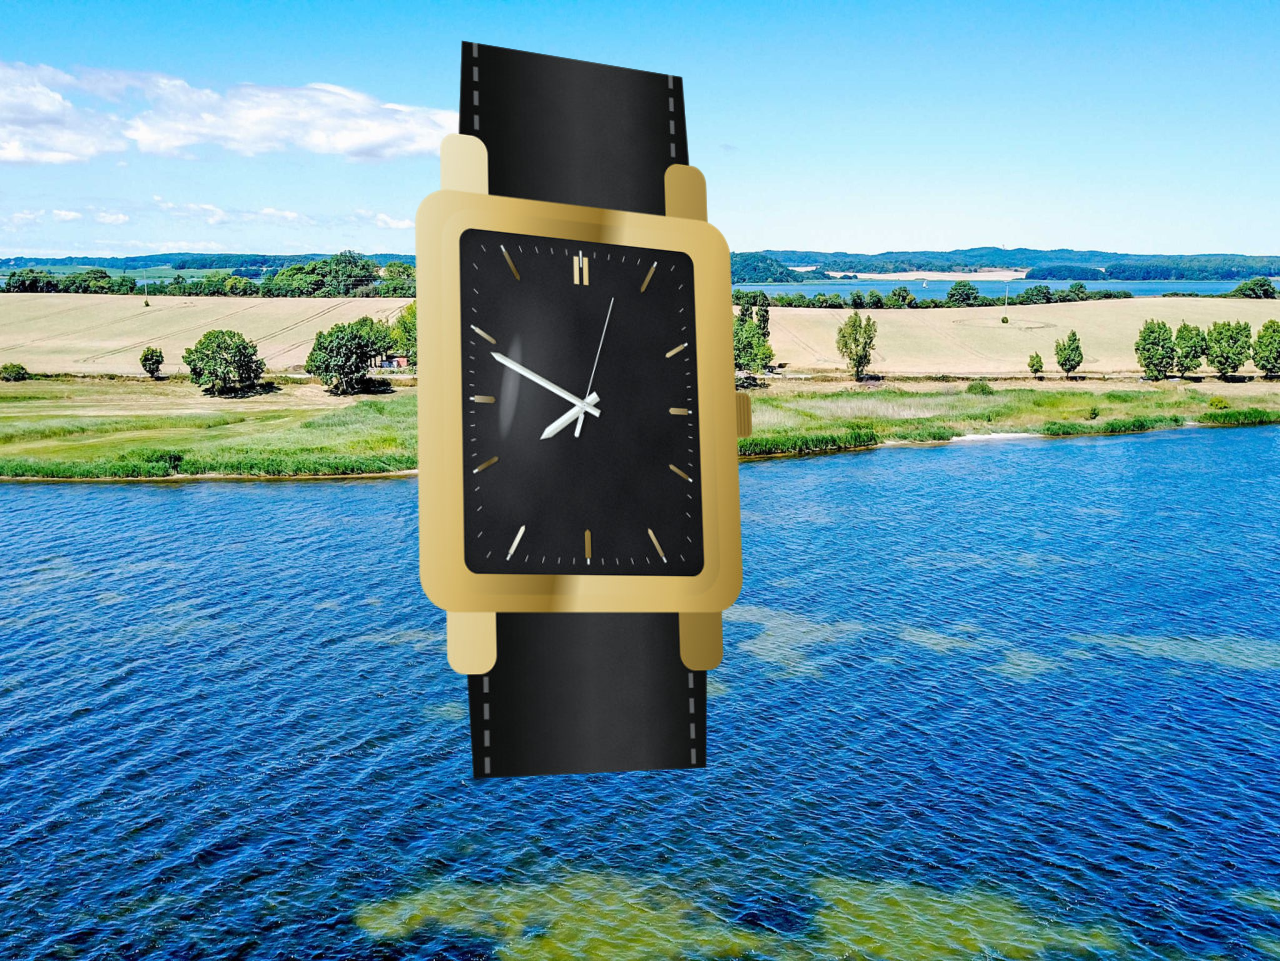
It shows 7h49m03s
